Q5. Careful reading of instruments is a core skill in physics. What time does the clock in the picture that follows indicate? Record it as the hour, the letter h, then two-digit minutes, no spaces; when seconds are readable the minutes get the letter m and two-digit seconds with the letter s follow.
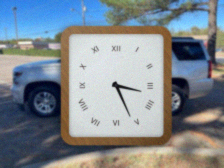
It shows 3h26
